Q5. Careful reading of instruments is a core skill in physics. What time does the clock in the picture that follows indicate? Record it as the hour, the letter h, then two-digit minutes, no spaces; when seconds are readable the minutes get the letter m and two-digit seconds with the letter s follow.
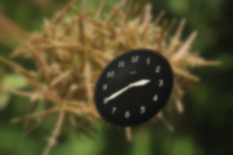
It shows 2h40
